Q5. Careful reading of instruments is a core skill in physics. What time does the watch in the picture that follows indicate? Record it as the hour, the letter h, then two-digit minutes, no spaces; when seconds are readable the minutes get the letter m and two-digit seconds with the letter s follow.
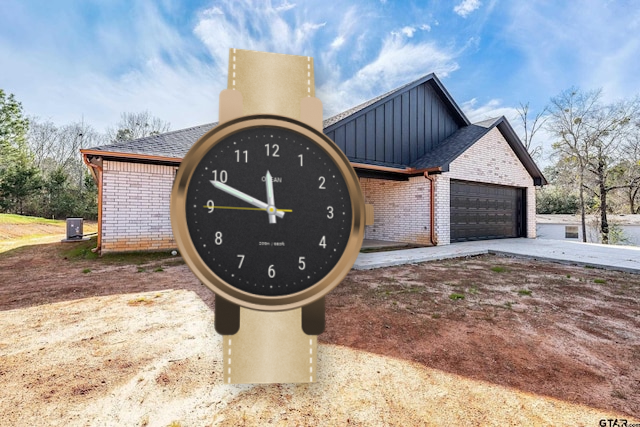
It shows 11h48m45s
